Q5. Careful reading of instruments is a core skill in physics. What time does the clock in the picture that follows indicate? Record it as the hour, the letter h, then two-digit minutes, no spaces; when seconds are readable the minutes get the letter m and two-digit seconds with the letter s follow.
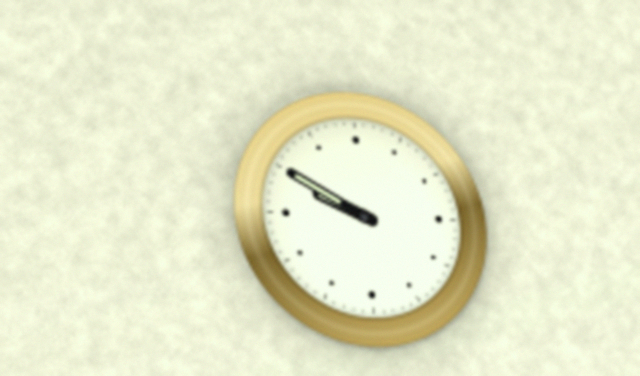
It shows 9h50
